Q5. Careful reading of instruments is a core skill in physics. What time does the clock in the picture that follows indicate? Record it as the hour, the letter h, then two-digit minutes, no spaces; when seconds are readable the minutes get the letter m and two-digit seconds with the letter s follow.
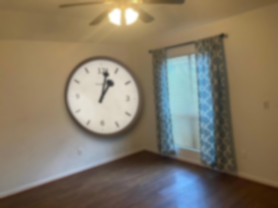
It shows 1h02
